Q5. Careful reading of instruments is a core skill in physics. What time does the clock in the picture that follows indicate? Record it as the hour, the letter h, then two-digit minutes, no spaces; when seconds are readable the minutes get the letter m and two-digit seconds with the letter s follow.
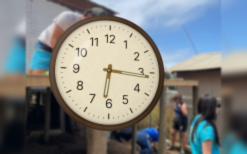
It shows 6h16
